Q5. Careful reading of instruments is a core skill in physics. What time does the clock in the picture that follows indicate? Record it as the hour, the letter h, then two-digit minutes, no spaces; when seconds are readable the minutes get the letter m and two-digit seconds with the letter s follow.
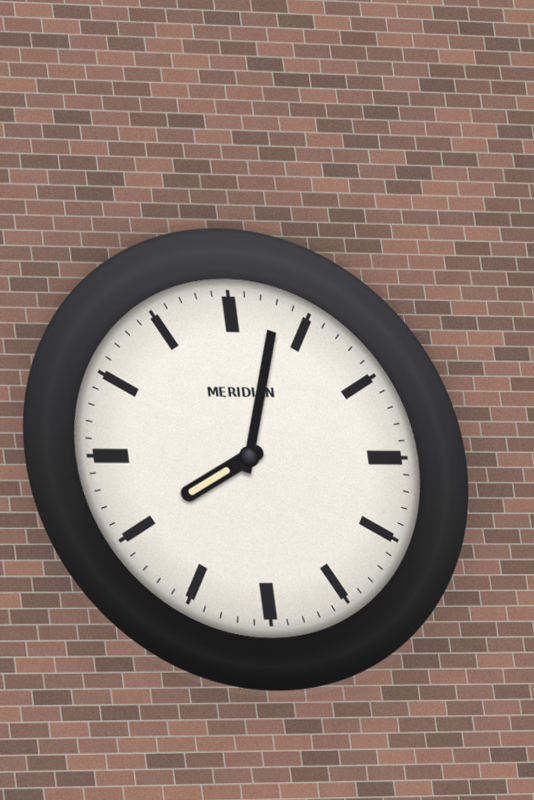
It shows 8h03
